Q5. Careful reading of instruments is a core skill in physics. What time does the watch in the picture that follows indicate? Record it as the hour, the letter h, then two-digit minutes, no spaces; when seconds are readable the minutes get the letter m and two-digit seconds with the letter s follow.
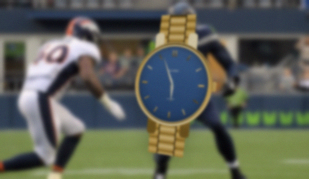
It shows 5h56
